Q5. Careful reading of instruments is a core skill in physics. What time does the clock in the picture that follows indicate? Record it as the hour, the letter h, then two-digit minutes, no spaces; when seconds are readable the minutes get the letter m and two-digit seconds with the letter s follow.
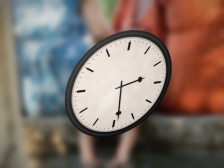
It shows 2h29
